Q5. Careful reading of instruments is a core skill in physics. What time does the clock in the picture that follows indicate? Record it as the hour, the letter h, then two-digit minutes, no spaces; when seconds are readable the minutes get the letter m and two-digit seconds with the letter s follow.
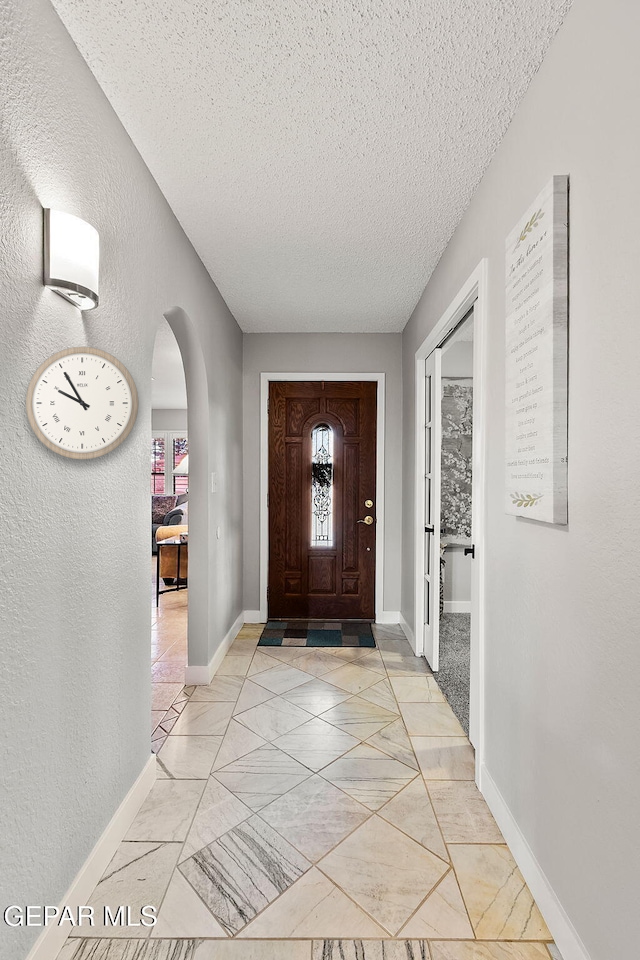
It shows 9h55
